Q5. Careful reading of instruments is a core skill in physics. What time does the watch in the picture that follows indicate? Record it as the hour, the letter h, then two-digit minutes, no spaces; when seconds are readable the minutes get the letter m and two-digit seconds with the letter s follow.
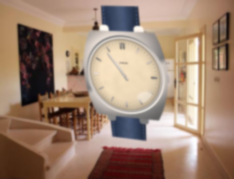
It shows 10h54
